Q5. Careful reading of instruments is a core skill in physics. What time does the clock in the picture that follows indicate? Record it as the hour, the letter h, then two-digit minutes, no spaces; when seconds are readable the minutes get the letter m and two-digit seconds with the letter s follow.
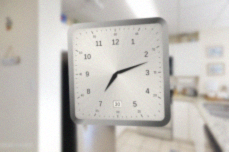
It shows 7h12
